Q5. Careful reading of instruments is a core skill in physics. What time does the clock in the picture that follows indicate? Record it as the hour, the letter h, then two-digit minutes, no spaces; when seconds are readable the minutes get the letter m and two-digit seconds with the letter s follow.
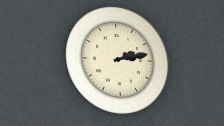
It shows 2h13
